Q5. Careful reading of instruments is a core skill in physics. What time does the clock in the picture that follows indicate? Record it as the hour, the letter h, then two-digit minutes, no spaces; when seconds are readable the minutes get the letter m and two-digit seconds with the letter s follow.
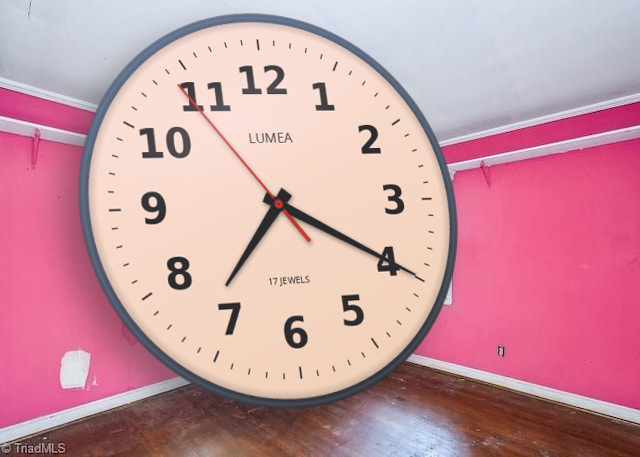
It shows 7h19m54s
